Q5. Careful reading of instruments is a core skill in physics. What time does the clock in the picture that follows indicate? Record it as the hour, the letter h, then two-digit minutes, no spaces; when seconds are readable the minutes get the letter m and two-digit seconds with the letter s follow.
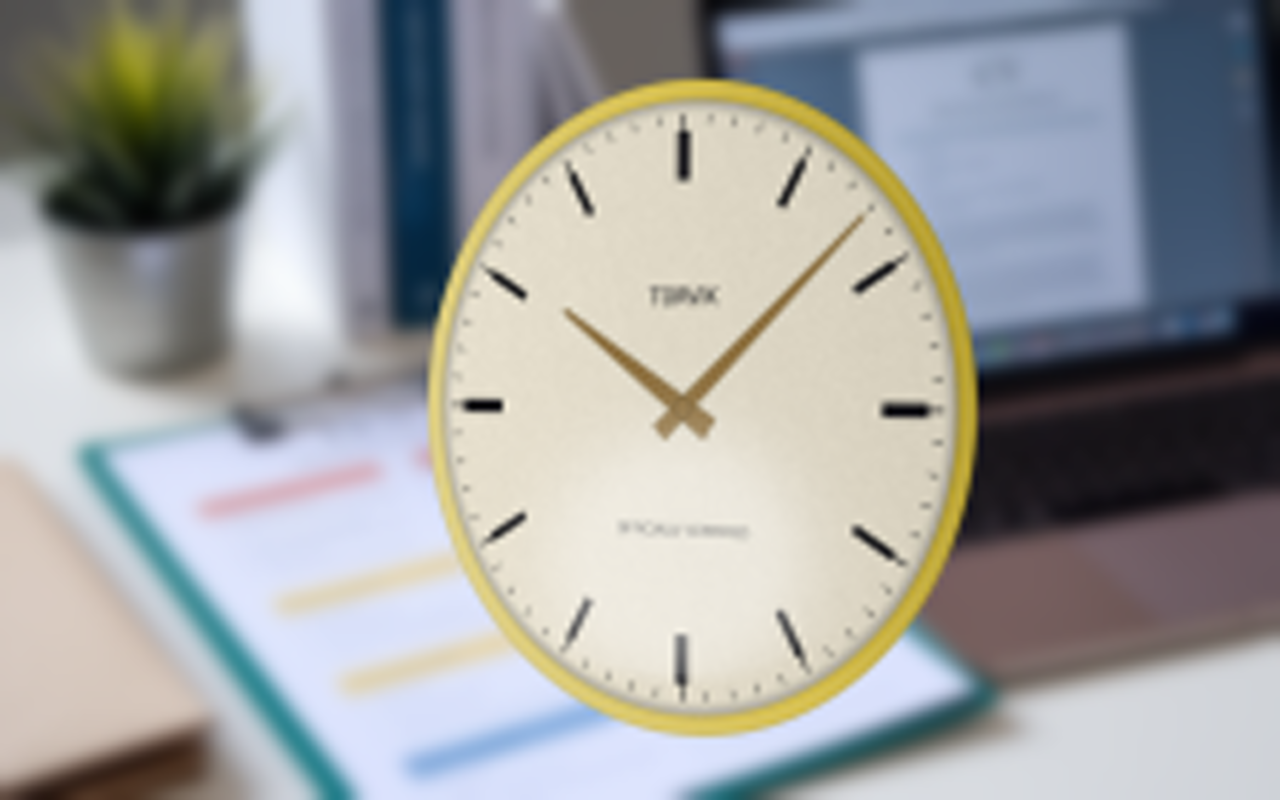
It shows 10h08
